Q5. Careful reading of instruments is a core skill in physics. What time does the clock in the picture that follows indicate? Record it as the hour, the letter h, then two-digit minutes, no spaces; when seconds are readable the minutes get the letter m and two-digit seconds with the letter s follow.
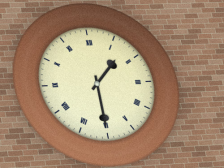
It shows 1h30
